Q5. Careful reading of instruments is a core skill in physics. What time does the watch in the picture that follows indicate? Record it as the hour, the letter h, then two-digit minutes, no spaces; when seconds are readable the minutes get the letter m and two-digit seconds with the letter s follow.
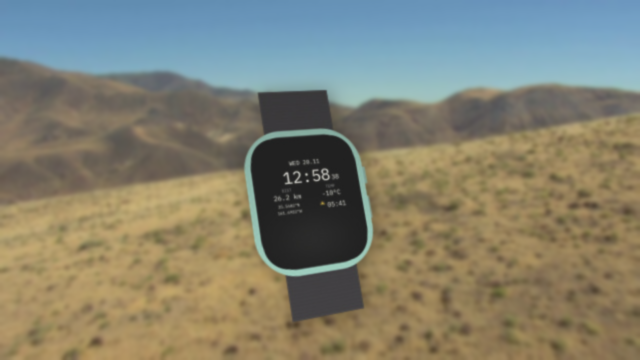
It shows 12h58
